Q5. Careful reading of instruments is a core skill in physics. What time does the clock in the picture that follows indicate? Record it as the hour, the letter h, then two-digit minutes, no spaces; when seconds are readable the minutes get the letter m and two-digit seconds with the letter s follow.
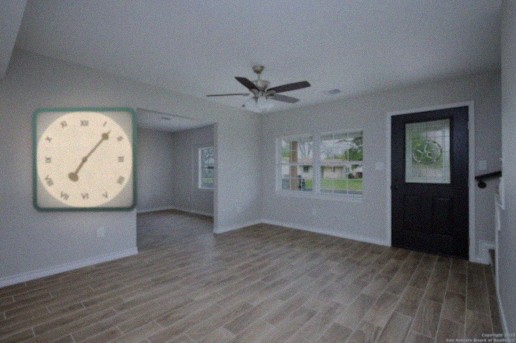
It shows 7h07
